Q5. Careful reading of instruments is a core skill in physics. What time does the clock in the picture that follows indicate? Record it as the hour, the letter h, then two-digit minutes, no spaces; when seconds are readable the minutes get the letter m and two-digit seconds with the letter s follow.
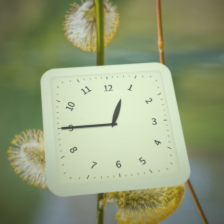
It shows 12h45
